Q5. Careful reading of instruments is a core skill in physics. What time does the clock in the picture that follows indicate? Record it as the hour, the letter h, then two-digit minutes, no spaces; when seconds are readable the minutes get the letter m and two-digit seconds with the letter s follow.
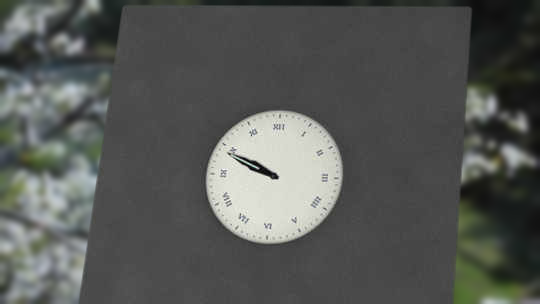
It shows 9h49
